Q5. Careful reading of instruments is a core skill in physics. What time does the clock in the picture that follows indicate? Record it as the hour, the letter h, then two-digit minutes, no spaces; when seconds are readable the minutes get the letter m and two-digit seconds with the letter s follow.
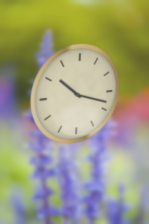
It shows 10h18
